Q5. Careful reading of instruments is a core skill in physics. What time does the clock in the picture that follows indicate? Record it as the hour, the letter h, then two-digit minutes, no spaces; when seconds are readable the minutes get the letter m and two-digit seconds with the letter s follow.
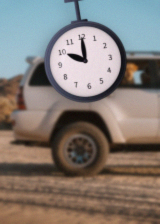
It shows 10h00
